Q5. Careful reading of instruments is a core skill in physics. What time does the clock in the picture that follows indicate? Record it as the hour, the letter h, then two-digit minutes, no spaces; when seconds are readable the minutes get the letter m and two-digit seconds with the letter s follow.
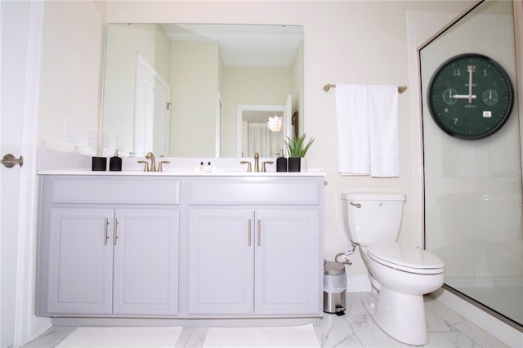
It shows 9h00
